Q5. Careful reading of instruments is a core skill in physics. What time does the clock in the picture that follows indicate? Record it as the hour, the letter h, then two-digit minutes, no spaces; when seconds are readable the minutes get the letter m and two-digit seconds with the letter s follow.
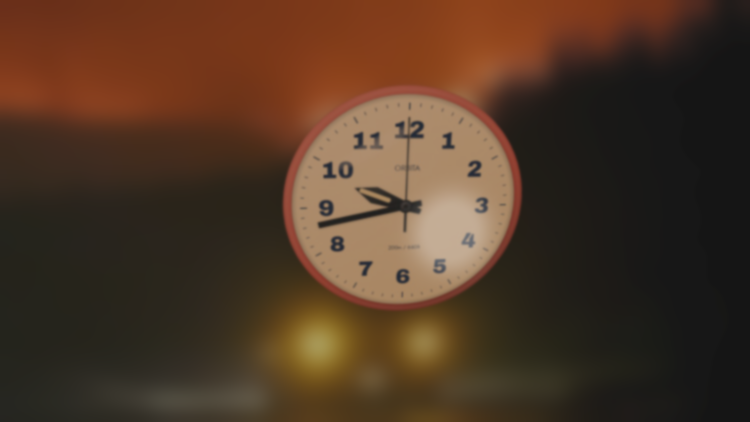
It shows 9h43m00s
